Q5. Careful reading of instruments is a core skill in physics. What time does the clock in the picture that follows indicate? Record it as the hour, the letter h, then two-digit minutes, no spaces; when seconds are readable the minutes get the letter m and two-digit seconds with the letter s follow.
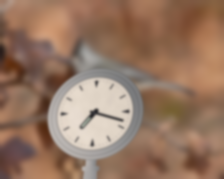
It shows 7h18
